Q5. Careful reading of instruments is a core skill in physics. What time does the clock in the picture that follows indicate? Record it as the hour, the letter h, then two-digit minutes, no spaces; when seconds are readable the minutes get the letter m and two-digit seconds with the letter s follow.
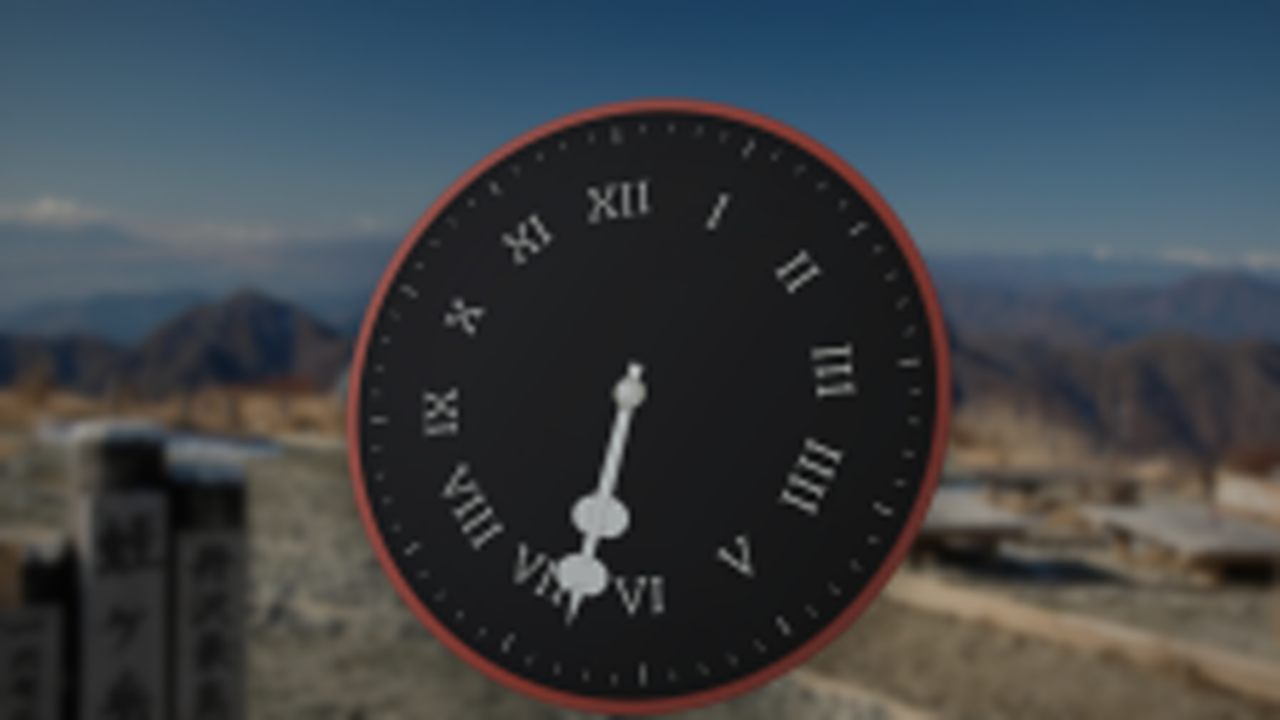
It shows 6h33
